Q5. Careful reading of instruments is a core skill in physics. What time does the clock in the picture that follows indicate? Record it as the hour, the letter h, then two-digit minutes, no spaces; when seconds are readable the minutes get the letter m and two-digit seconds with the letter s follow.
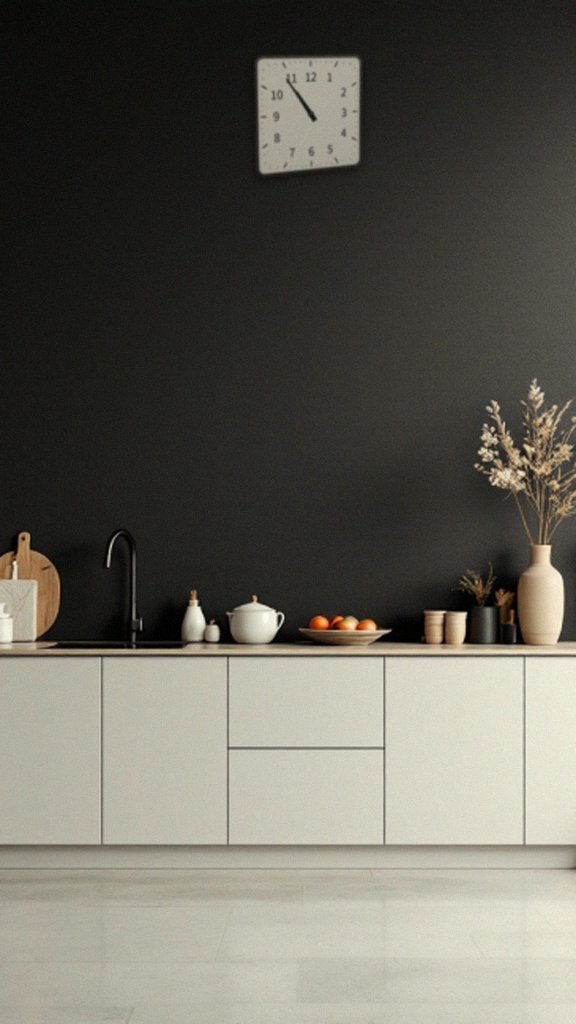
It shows 10h54
